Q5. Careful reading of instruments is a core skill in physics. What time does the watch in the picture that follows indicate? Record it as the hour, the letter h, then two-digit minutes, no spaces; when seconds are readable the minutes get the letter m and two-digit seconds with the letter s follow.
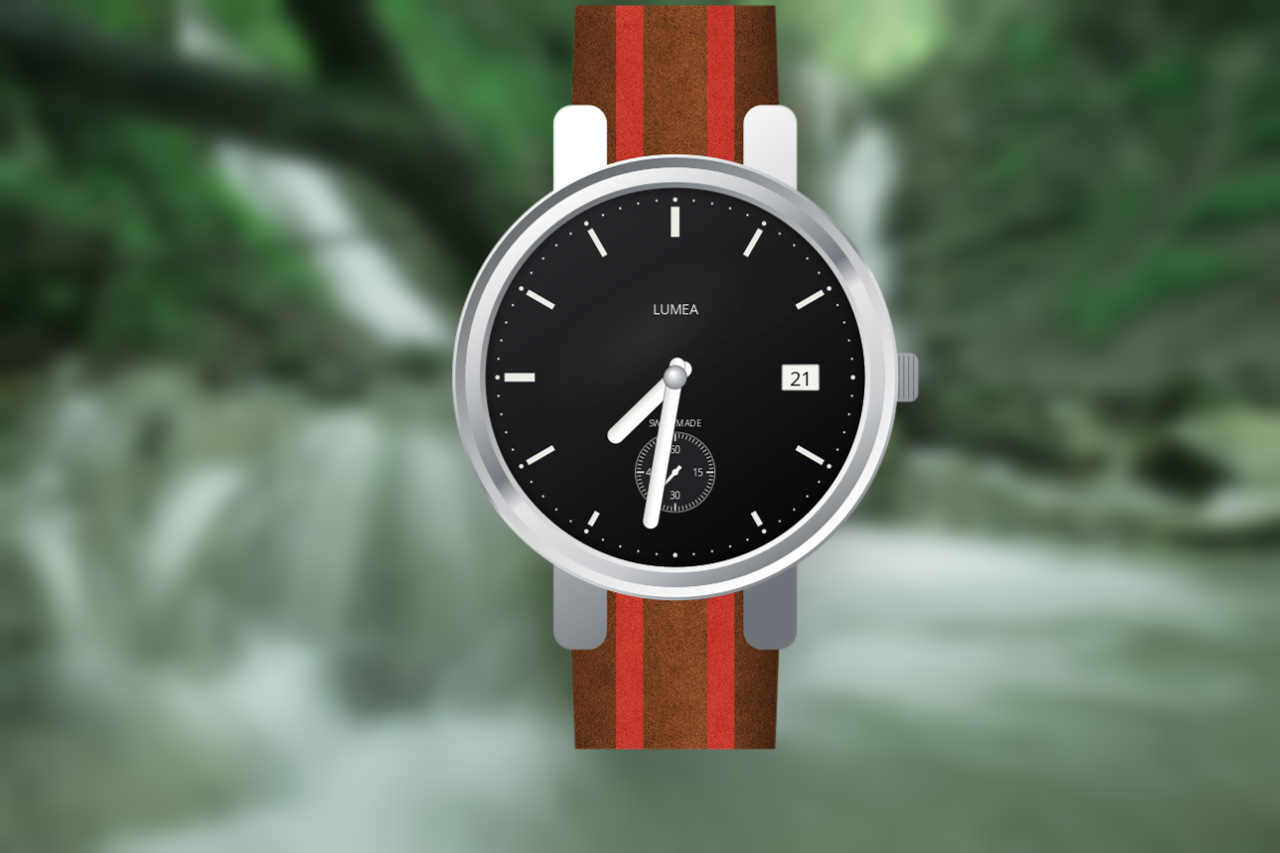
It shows 7h31m37s
